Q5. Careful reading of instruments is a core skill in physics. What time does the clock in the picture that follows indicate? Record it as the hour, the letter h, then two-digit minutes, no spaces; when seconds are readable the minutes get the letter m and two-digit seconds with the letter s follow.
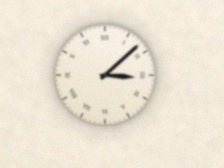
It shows 3h08
